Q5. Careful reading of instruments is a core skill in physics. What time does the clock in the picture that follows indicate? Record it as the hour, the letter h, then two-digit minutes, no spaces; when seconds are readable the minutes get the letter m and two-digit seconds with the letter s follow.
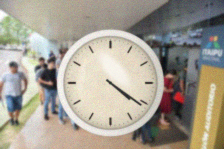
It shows 4h21
